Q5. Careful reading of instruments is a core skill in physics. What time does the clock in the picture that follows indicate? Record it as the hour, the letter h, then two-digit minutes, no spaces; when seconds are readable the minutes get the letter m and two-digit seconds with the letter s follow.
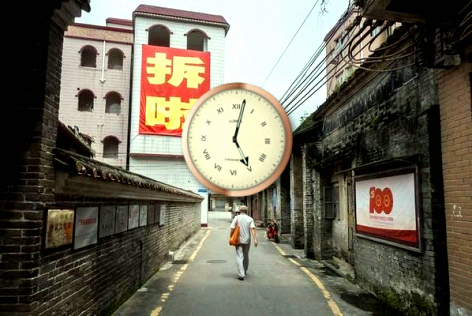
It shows 5h02
